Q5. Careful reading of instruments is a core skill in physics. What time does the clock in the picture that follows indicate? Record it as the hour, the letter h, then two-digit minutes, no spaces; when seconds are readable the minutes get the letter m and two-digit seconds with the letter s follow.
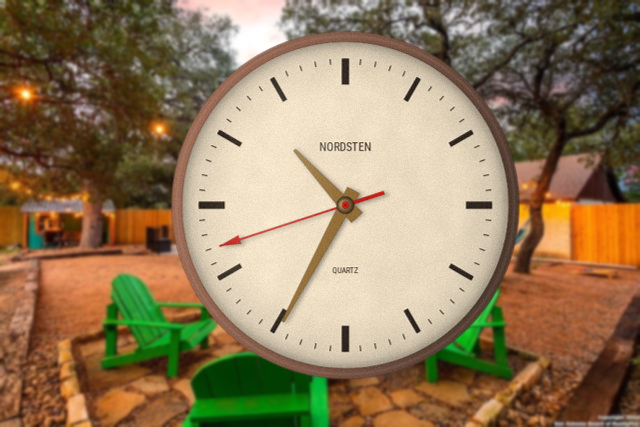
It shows 10h34m42s
